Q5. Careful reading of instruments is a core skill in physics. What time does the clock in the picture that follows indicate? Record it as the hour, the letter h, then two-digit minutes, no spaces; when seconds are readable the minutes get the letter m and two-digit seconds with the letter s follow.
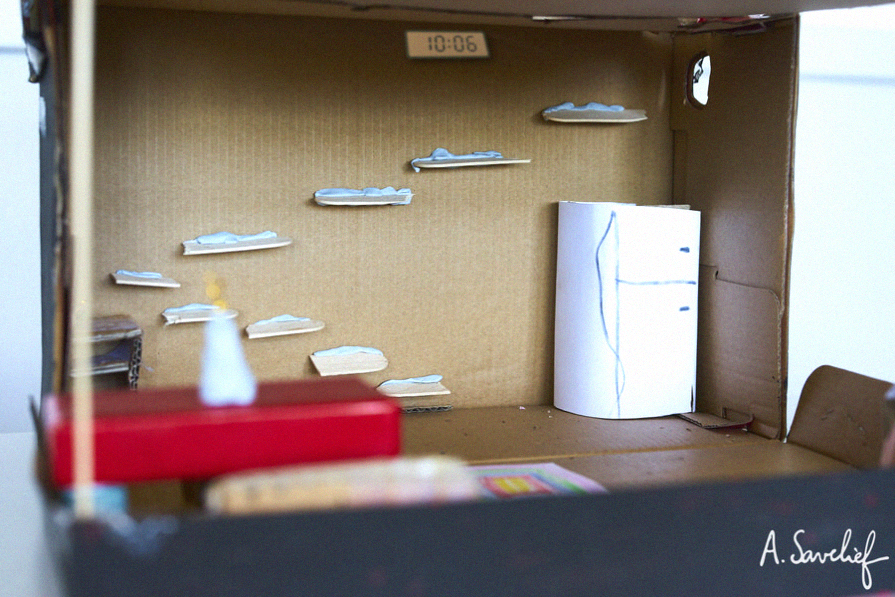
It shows 10h06
